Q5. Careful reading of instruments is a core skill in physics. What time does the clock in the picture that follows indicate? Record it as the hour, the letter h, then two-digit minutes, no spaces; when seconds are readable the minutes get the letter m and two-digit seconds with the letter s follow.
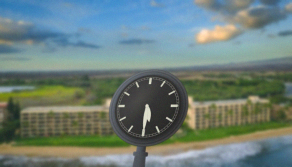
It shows 5h30
